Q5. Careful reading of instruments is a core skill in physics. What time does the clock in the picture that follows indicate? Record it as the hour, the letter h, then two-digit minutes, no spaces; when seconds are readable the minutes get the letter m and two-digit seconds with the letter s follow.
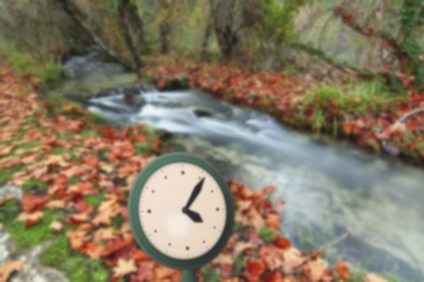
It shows 4h06
